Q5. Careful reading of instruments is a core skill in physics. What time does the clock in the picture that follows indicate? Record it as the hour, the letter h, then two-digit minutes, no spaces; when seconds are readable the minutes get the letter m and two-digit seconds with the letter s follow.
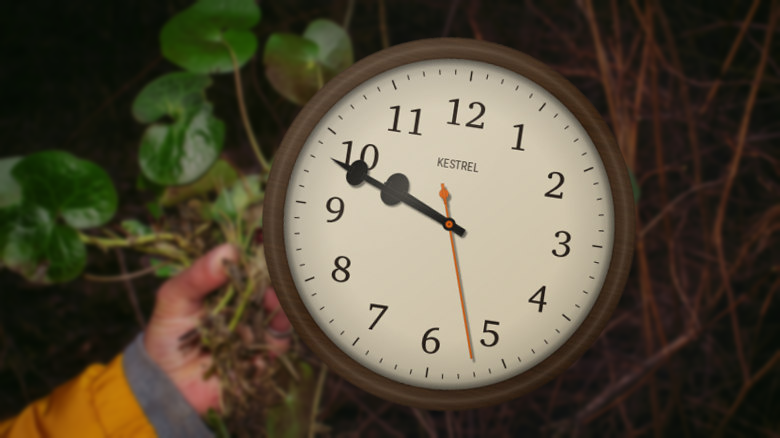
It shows 9h48m27s
